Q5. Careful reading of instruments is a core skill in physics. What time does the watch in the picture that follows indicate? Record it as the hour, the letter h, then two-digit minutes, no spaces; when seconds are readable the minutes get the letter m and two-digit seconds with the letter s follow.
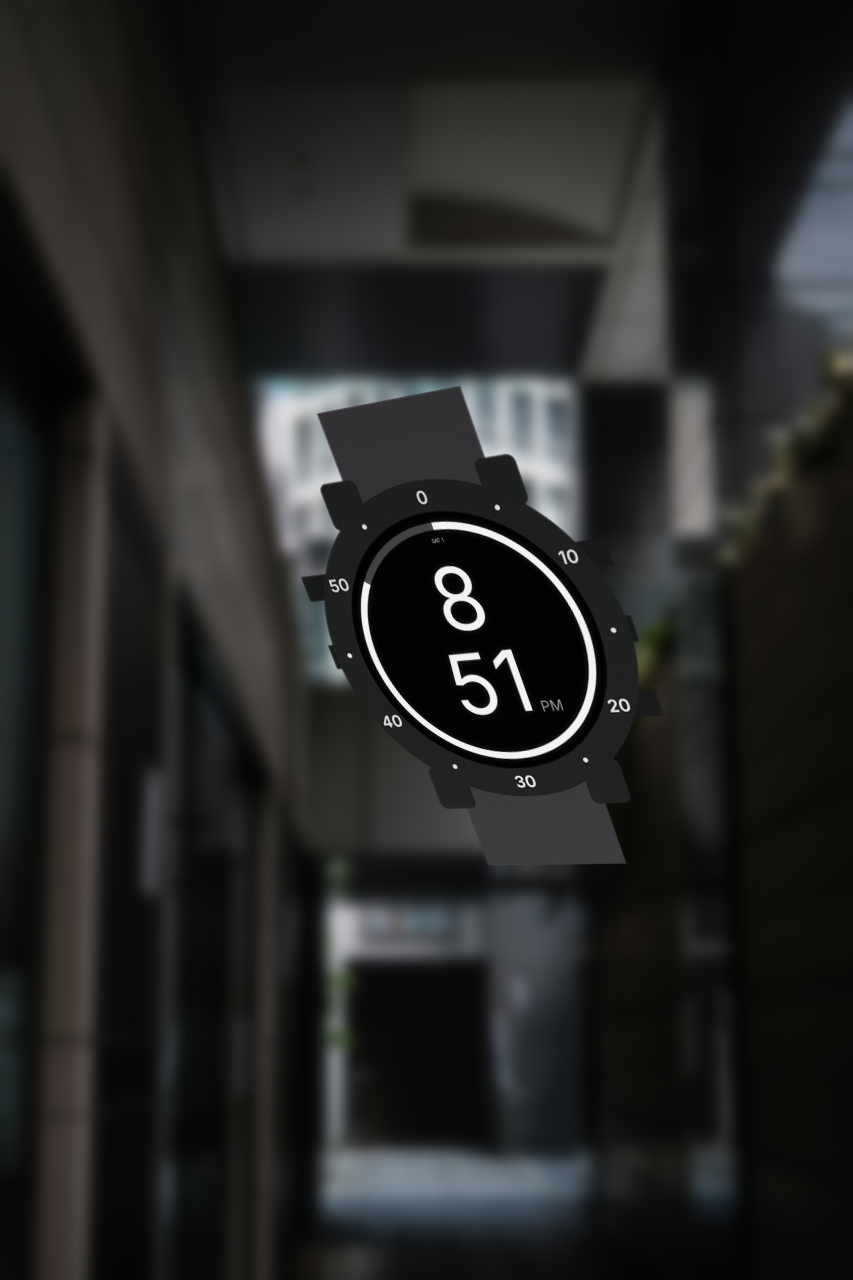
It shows 8h51
